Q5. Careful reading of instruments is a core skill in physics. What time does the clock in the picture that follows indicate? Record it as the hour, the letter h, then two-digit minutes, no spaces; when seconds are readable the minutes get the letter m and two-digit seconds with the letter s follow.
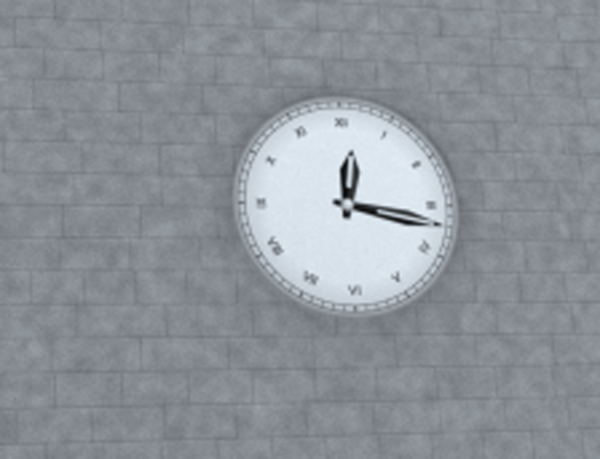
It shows 12h17
